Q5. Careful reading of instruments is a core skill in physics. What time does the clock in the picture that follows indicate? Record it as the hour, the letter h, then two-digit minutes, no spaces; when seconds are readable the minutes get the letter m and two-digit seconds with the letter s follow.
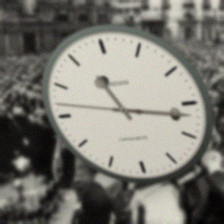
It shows 11h16m47s
